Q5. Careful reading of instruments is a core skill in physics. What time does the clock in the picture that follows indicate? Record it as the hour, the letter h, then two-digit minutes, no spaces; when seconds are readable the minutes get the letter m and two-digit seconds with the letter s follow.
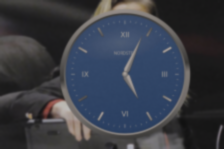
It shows 5h04
